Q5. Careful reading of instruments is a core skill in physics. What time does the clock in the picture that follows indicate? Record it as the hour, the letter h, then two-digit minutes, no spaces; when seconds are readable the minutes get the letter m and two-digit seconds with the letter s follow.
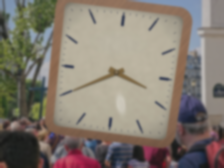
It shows 3h40
